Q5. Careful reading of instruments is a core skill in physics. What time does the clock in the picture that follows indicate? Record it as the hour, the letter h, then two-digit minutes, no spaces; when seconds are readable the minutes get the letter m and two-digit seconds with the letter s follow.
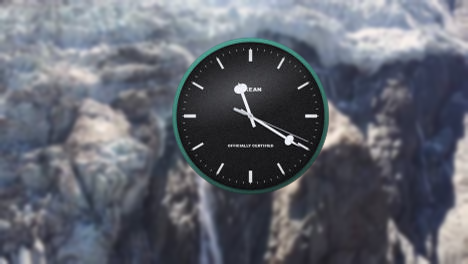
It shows 11h20m19s
